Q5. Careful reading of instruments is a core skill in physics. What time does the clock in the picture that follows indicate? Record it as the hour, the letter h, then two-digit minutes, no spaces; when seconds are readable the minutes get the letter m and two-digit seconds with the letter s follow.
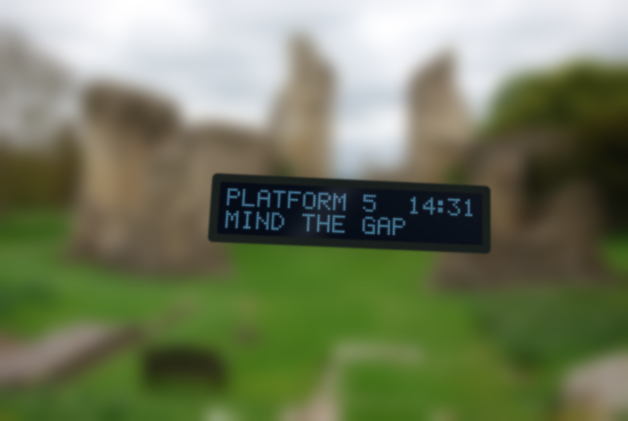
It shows 14h31
